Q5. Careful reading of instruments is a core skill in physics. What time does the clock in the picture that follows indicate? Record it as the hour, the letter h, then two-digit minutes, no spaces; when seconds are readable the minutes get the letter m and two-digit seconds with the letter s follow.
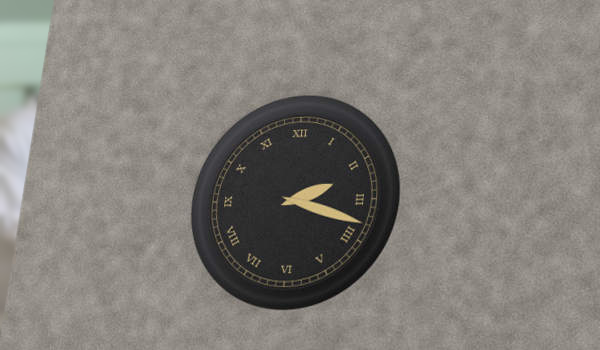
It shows 2h18
